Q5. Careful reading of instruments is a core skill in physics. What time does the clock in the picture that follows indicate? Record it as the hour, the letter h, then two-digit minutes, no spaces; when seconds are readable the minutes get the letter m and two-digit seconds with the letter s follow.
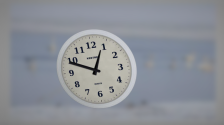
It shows 12h49
